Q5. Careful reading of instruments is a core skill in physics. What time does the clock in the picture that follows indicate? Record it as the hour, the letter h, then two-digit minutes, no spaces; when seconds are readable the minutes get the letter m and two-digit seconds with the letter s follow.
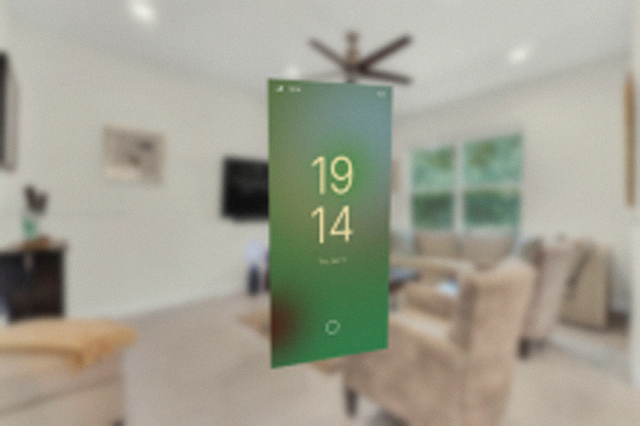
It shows 19h14
